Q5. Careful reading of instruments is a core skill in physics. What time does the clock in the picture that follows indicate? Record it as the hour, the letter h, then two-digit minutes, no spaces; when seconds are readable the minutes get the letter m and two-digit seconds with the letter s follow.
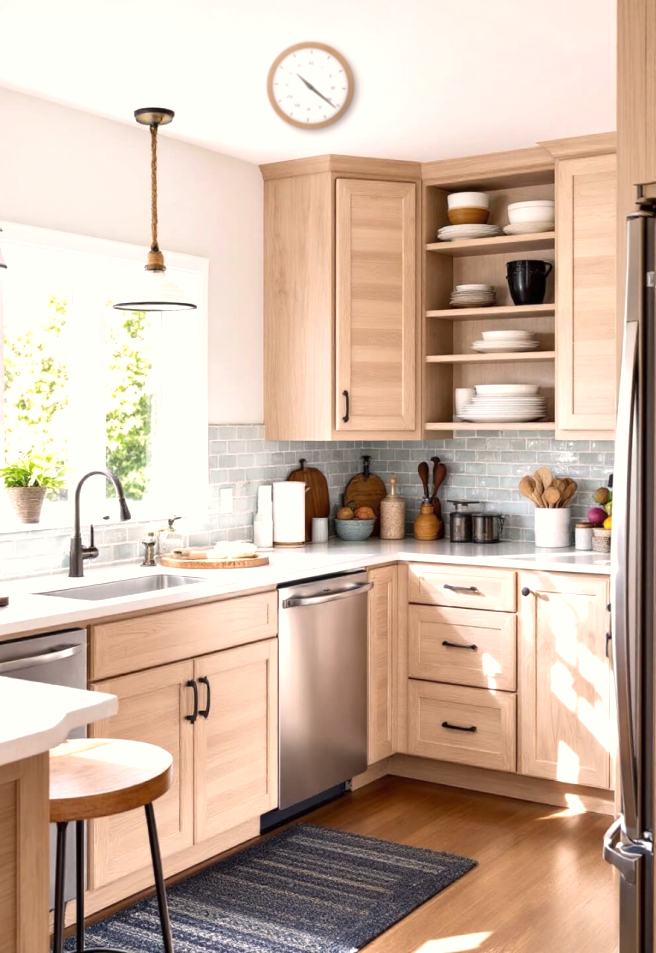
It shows 10h21
